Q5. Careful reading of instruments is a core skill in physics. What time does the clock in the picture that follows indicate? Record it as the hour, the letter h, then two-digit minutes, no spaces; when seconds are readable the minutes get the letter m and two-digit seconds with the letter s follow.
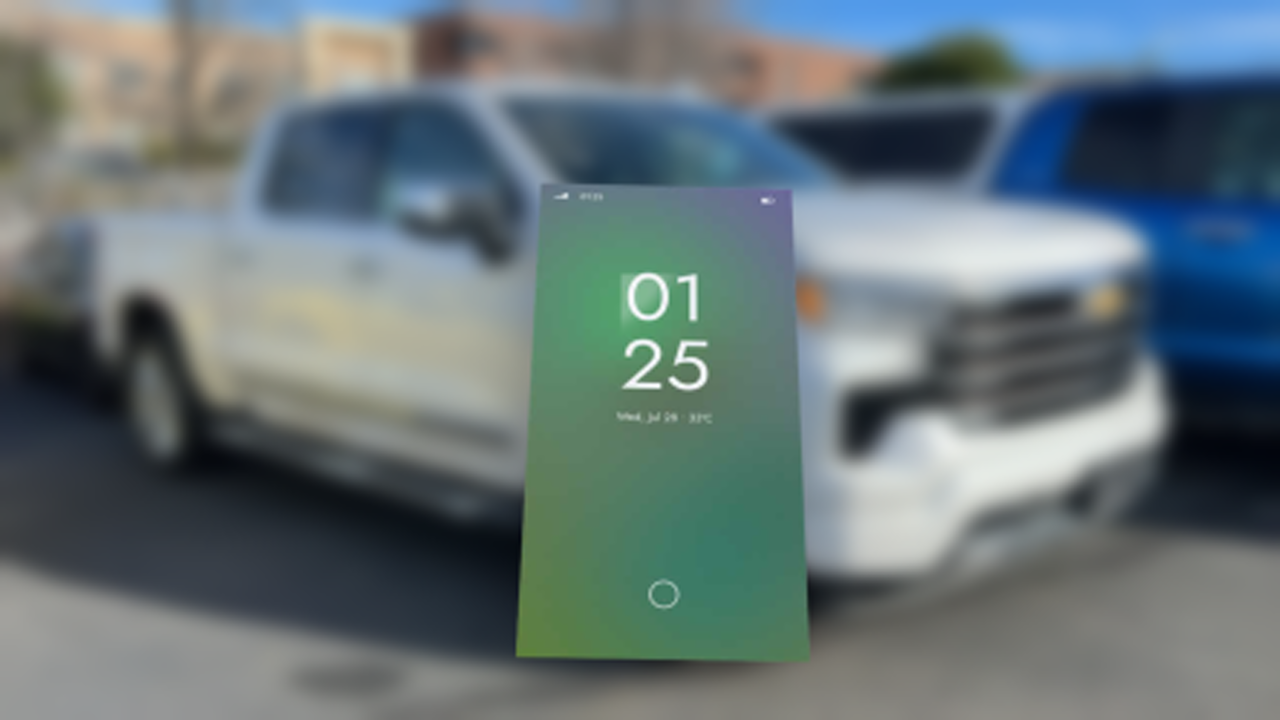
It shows 1h25
